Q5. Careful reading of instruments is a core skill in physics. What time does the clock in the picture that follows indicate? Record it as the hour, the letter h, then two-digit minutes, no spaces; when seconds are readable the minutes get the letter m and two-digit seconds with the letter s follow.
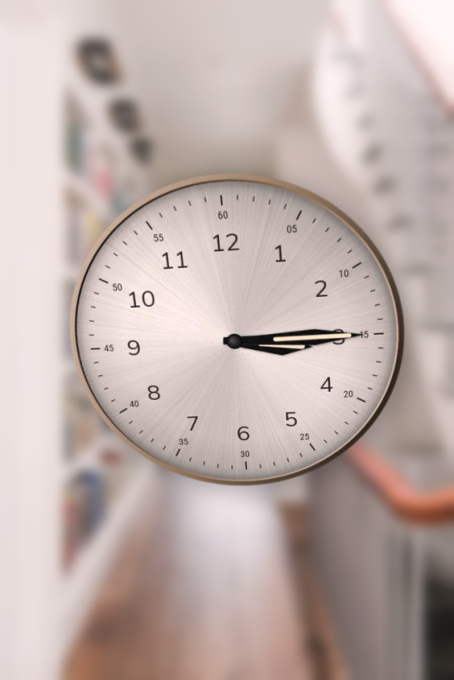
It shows 3h15
